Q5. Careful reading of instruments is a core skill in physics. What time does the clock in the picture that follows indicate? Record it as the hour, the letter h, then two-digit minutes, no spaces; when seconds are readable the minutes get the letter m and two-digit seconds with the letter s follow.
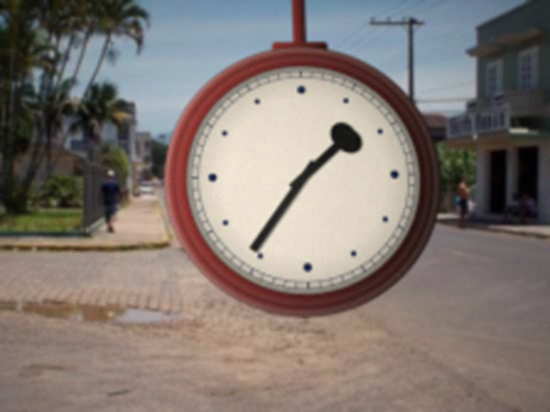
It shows 1h36
